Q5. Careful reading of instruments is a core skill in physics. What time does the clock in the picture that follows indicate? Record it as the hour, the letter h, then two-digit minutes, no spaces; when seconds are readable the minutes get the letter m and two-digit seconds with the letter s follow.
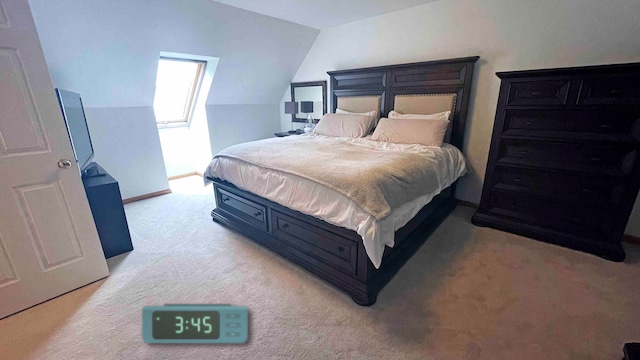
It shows 3h45
